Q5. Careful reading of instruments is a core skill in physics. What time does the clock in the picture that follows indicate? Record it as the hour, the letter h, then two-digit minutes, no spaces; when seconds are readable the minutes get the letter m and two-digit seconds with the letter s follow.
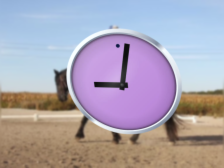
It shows 9h02
